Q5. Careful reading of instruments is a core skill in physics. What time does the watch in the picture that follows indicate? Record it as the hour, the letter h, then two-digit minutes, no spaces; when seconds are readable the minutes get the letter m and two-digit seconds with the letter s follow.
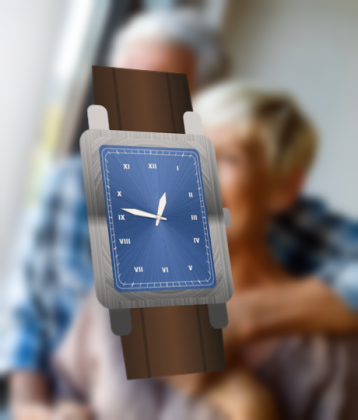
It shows 12h47
